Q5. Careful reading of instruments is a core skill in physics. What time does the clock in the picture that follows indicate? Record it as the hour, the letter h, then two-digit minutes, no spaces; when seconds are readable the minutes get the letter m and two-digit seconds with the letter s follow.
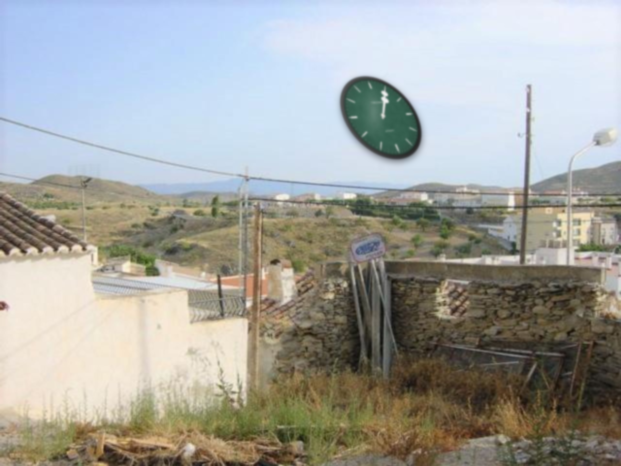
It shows 1h05
